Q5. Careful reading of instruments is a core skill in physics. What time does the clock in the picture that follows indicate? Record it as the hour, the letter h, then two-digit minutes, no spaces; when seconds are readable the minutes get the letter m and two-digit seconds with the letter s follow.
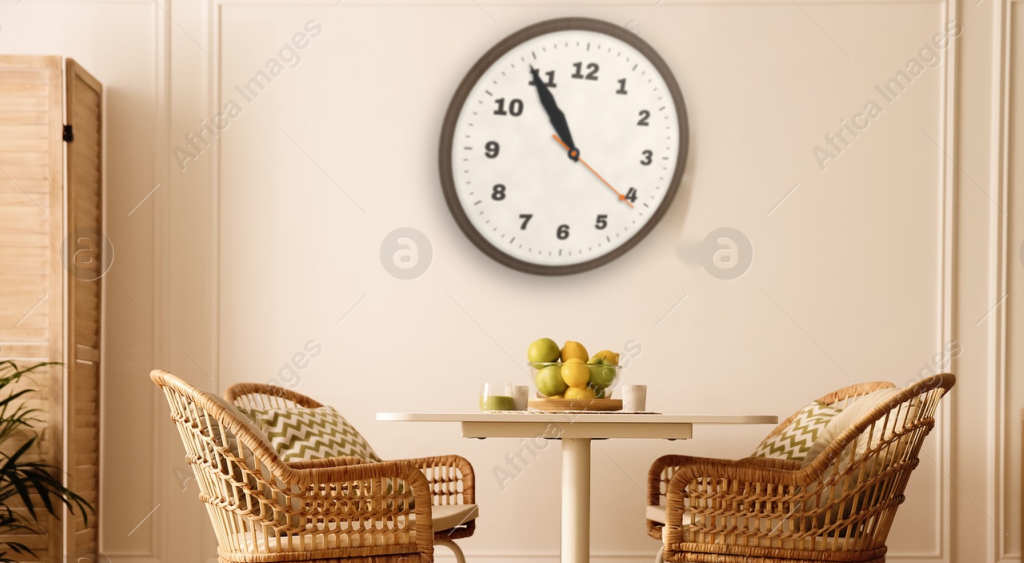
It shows 10h54m21s
